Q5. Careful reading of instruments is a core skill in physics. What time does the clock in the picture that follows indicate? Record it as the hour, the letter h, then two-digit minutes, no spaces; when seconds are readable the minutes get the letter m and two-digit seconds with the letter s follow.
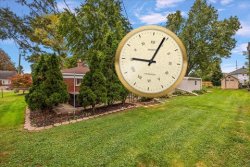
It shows 9h04
